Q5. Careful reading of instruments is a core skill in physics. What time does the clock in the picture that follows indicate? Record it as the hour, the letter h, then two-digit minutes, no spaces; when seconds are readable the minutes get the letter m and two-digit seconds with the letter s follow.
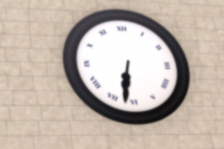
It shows 6h32
